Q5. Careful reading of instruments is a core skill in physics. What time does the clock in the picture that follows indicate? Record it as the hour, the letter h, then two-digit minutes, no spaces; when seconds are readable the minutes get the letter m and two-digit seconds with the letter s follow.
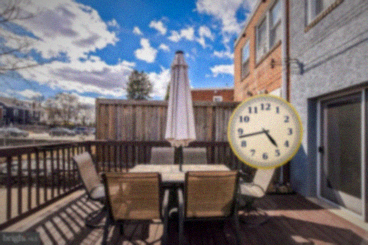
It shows 4h43
